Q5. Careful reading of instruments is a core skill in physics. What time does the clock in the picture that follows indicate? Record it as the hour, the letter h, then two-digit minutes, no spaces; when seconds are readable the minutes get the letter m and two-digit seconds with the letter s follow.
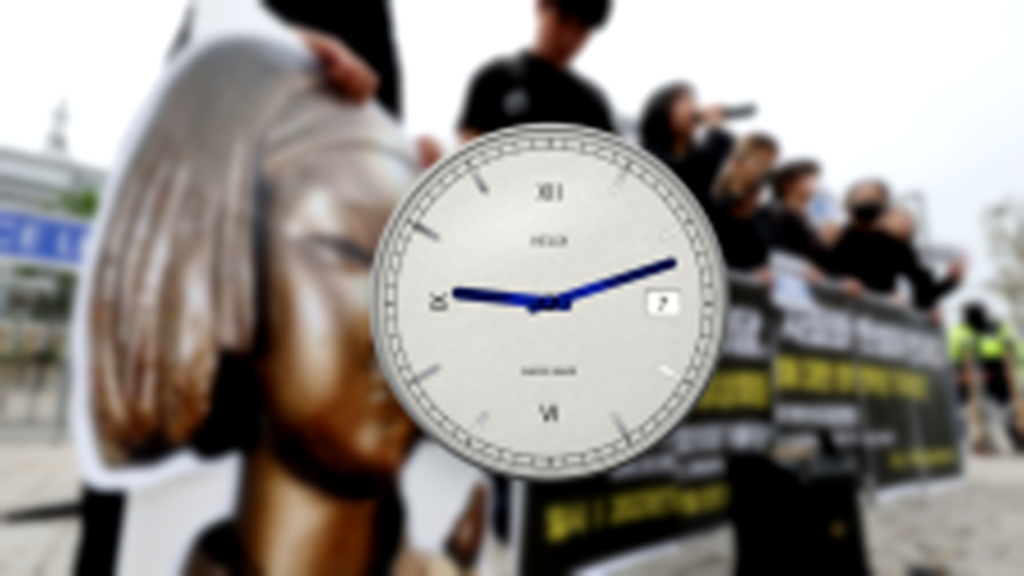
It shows 9h12
